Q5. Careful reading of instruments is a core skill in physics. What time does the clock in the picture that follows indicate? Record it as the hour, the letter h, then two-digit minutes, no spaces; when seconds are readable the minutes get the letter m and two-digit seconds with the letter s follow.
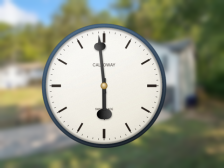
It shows 5h59
